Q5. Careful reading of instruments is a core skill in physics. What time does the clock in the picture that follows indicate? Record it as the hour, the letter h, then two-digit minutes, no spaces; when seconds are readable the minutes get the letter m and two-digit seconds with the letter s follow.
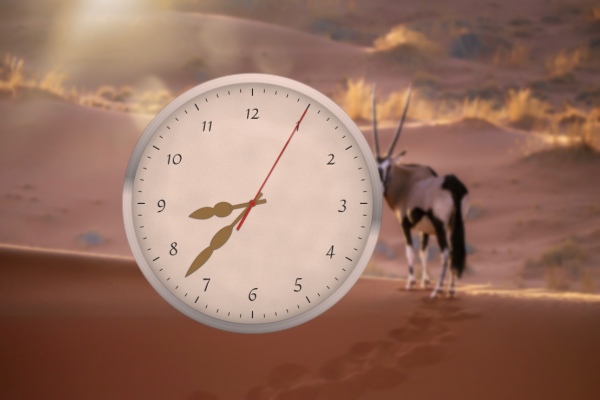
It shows 8h37m05s
